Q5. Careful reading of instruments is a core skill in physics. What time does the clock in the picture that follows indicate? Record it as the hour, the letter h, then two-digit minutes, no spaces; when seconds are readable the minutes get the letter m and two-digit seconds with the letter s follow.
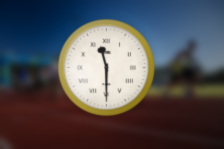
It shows 11h30
